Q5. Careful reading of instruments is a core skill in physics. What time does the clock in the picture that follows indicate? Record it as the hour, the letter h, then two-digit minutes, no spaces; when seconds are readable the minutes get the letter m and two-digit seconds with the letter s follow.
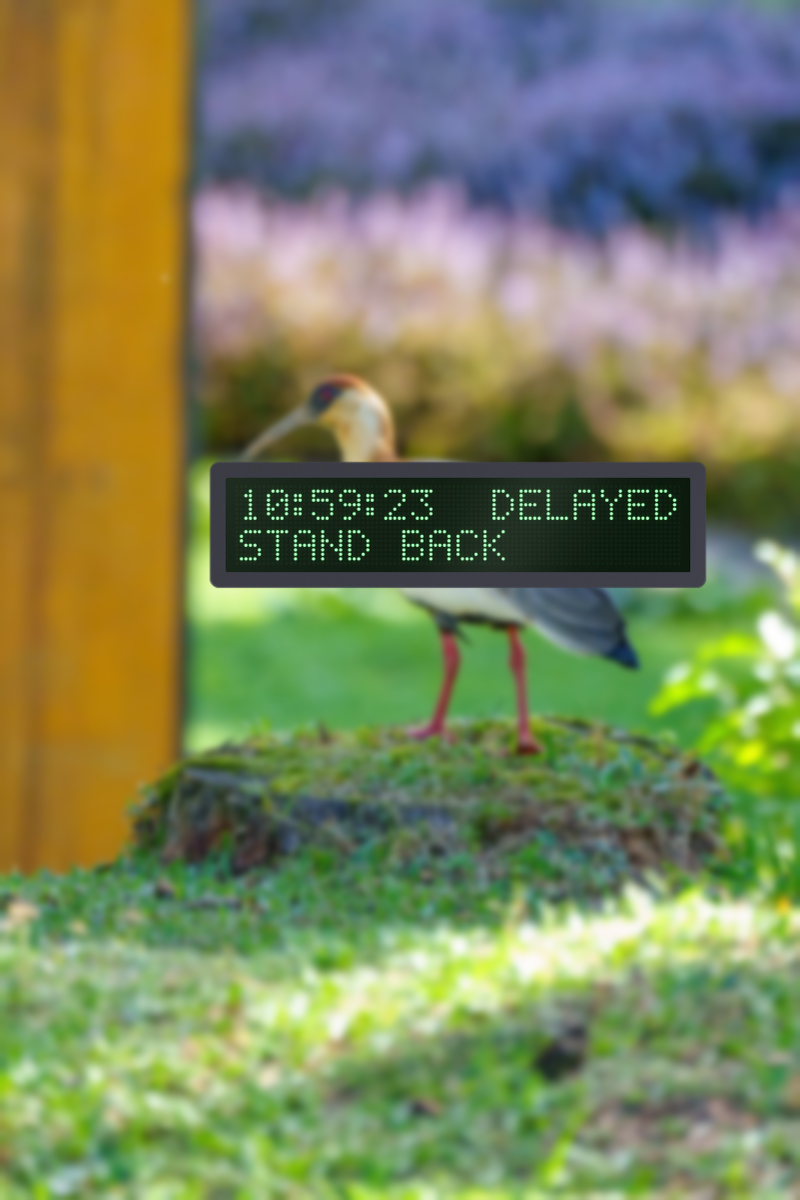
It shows 10h59m23s
